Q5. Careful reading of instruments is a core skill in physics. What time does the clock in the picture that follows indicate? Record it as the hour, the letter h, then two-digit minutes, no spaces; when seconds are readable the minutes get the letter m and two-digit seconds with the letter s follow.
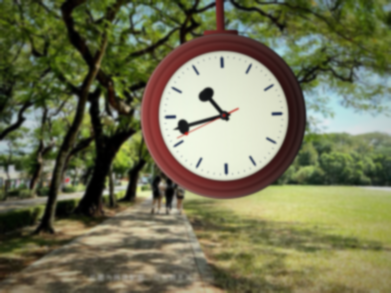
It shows 10h42m41s
